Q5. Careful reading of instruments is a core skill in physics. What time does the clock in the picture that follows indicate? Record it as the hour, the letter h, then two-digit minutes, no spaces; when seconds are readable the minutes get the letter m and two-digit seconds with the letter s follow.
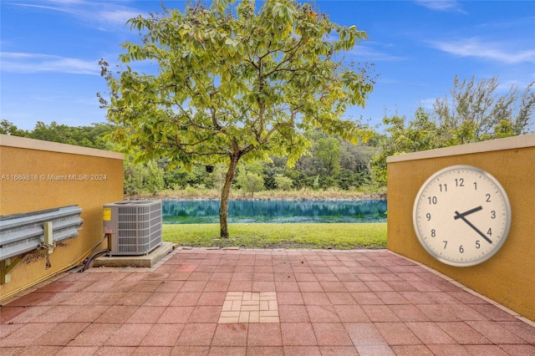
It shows 2h22
